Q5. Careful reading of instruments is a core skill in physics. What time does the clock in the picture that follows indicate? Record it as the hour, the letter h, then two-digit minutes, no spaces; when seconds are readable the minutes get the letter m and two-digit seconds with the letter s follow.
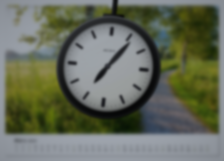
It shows 7h06
